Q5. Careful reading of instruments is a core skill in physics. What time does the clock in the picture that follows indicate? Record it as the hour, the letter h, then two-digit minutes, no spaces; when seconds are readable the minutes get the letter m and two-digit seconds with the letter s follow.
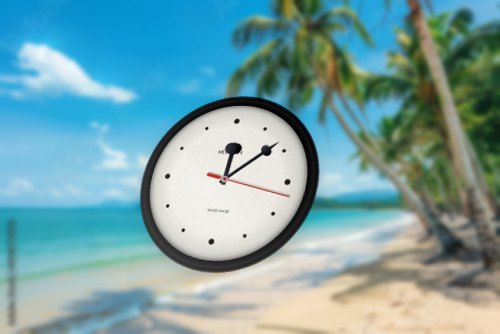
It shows 12h08m17s
